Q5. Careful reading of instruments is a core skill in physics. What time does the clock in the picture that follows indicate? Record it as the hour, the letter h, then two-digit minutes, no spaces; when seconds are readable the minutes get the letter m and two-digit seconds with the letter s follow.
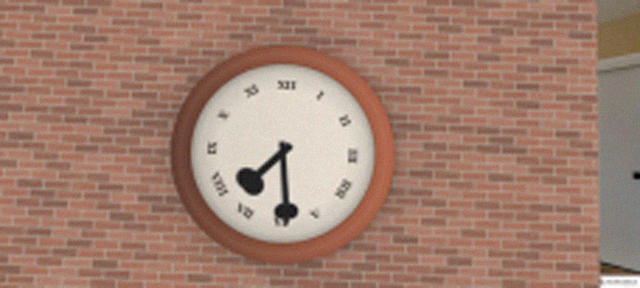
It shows 7h29
